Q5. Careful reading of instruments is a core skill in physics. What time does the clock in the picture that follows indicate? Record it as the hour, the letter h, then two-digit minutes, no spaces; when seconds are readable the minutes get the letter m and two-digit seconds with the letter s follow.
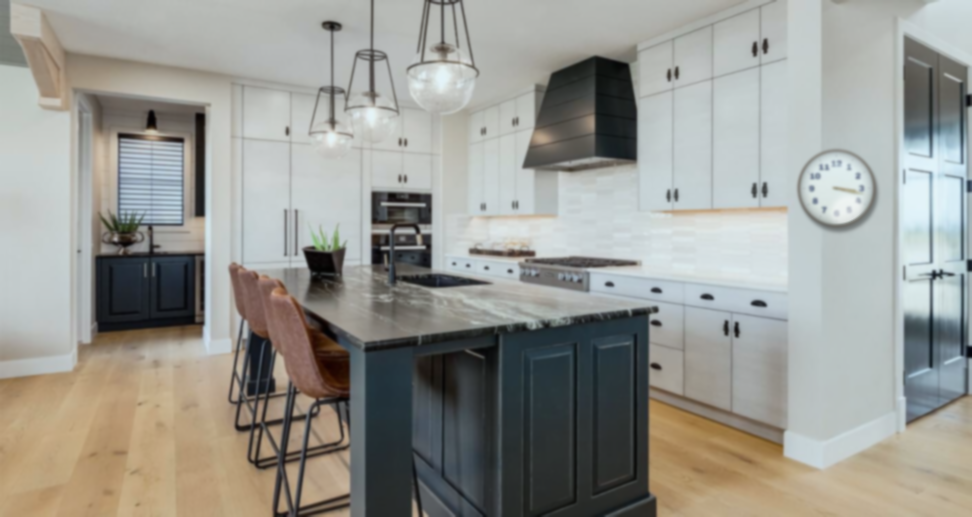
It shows 3h17
